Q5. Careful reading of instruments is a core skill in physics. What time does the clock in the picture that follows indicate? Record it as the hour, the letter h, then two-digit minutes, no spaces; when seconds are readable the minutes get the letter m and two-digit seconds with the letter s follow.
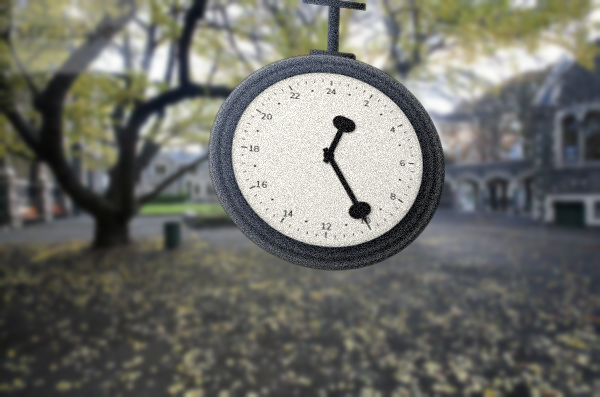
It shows 1h25
